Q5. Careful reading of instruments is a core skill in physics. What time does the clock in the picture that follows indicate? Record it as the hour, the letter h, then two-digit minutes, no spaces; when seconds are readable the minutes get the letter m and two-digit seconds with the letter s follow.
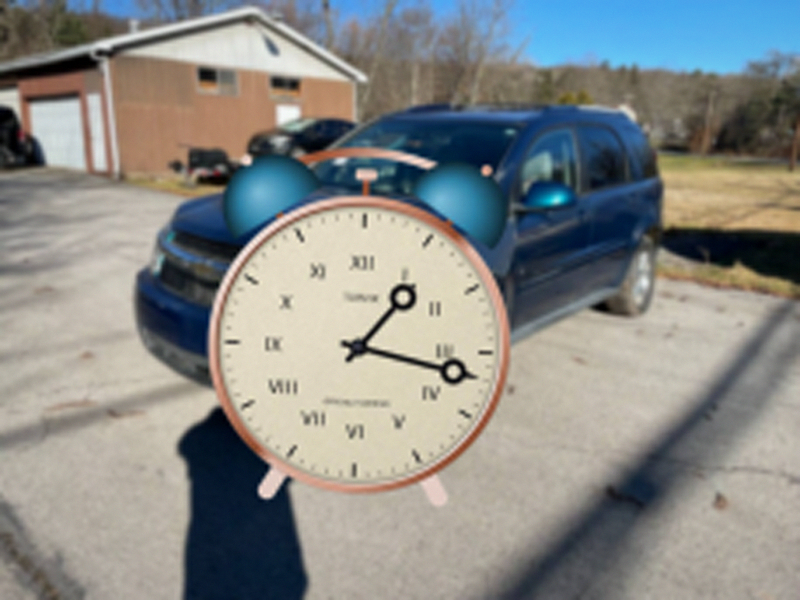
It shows 1h17
